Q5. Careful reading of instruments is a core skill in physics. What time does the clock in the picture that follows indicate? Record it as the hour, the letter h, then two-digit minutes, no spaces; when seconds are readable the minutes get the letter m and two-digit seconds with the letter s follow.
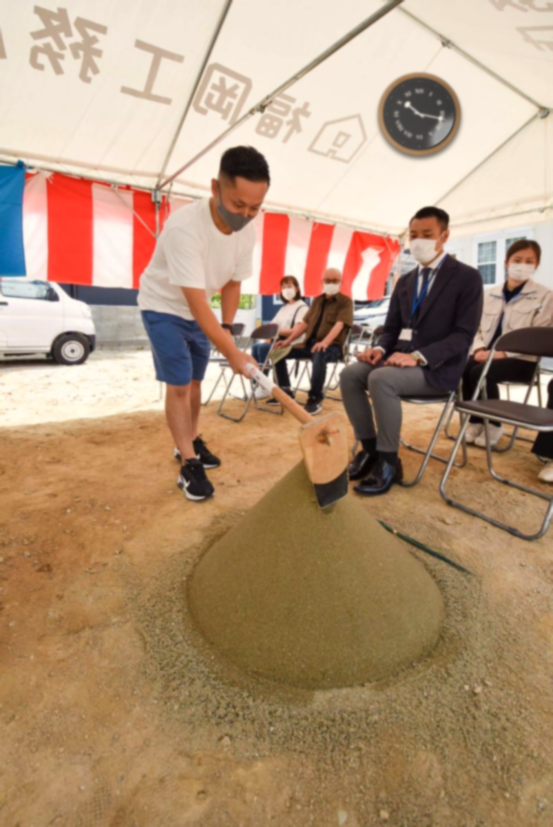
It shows 10h17
